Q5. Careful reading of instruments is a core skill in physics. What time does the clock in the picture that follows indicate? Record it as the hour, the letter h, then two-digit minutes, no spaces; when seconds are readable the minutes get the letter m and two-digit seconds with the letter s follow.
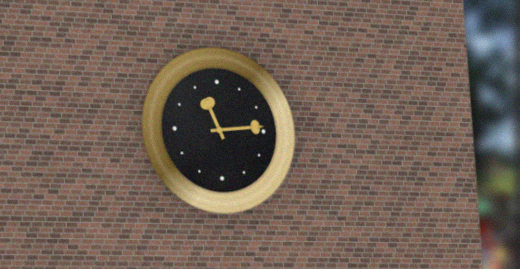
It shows 11h14
